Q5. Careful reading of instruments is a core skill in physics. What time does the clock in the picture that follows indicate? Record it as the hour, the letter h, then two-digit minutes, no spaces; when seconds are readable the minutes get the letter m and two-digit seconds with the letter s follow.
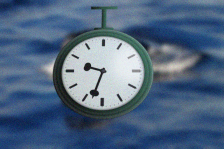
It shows 9h33
